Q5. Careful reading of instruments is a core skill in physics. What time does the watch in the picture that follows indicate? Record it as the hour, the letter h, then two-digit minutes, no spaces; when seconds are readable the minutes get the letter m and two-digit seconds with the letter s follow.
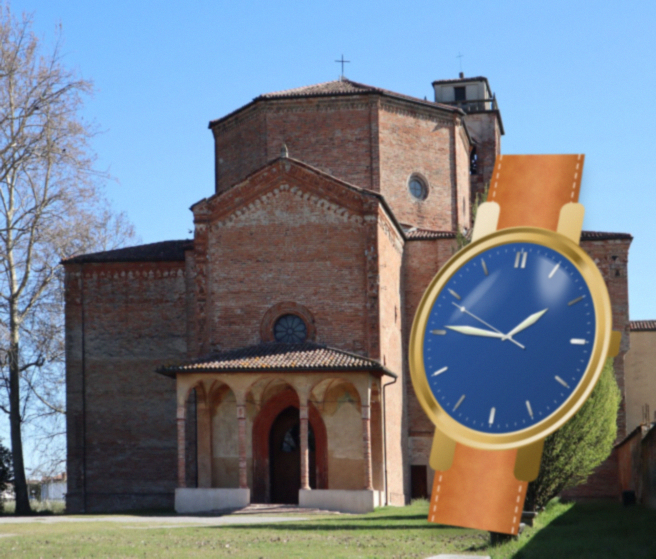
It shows 1h45m49s
